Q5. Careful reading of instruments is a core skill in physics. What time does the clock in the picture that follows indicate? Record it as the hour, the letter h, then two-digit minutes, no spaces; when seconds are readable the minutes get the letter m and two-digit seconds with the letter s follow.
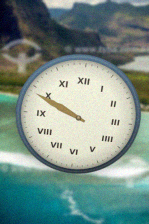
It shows 9h49
